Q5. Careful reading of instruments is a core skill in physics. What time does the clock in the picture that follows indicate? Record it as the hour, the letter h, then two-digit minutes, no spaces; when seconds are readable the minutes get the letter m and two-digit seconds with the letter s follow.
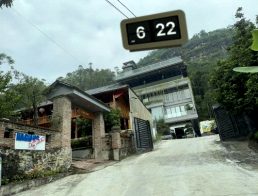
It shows 6h22
